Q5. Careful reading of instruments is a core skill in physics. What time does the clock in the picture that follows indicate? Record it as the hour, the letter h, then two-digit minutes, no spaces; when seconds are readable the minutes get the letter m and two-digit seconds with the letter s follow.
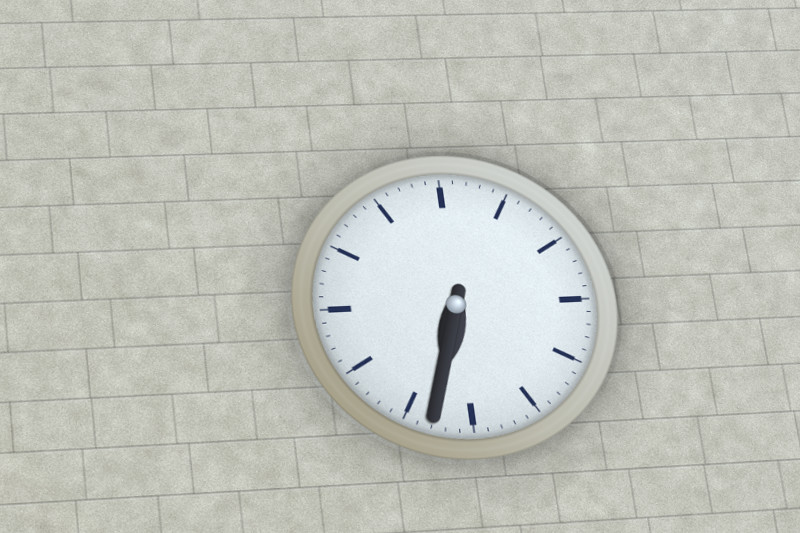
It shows 6h33
